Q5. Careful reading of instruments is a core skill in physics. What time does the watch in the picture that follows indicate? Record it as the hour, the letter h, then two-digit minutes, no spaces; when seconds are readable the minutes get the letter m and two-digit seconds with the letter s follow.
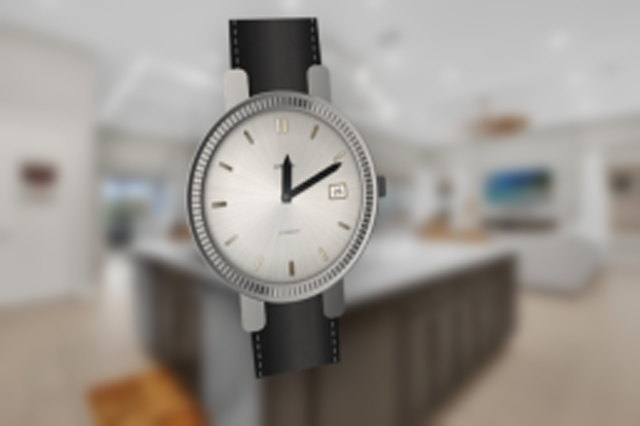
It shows 12h11
